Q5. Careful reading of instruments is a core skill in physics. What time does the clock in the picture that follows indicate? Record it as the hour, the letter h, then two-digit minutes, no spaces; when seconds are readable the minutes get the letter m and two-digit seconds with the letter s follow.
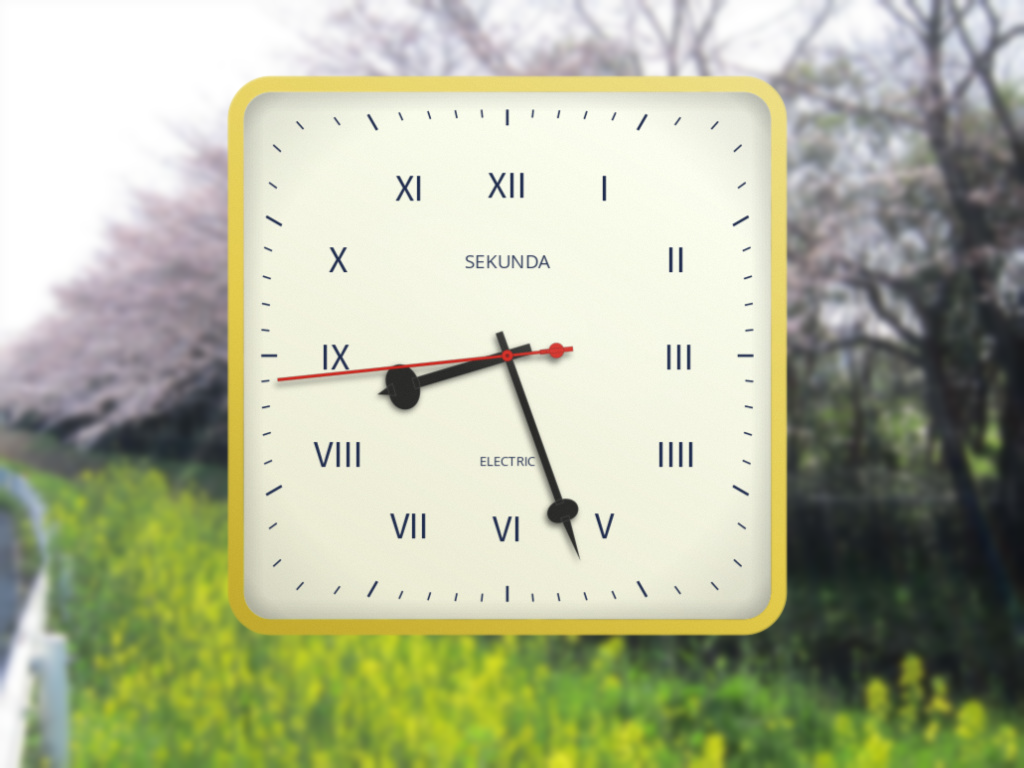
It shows 8h26m44s
